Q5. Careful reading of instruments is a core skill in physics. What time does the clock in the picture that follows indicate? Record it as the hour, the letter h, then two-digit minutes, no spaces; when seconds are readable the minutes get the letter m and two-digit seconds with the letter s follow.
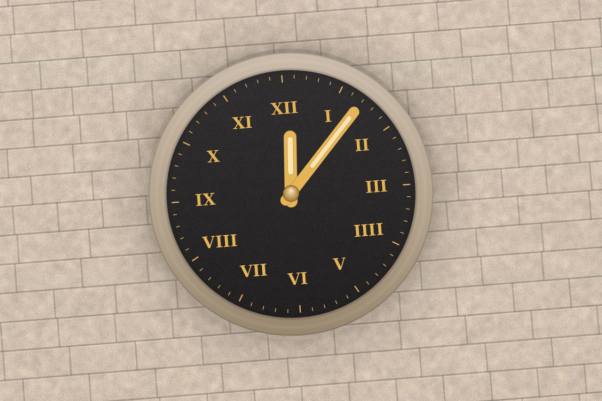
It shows 12h07
